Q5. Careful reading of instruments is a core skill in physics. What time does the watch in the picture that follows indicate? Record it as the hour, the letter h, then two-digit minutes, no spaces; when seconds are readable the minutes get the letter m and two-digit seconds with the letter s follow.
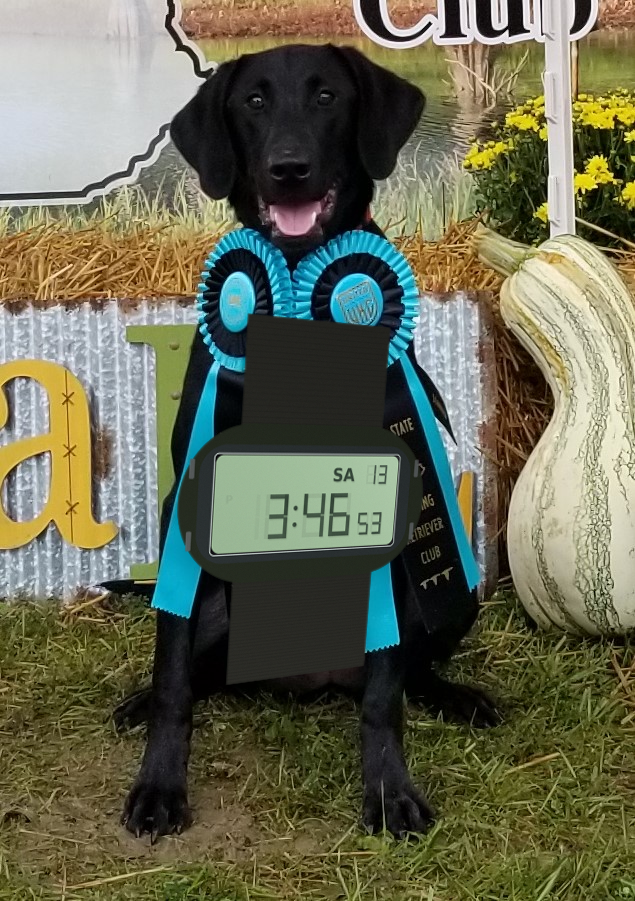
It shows 3h46m53s
